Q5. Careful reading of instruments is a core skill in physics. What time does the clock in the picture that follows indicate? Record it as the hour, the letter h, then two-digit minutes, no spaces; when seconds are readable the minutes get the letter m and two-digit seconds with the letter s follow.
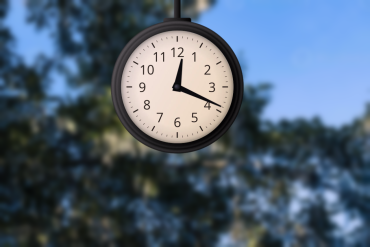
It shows 12h19
